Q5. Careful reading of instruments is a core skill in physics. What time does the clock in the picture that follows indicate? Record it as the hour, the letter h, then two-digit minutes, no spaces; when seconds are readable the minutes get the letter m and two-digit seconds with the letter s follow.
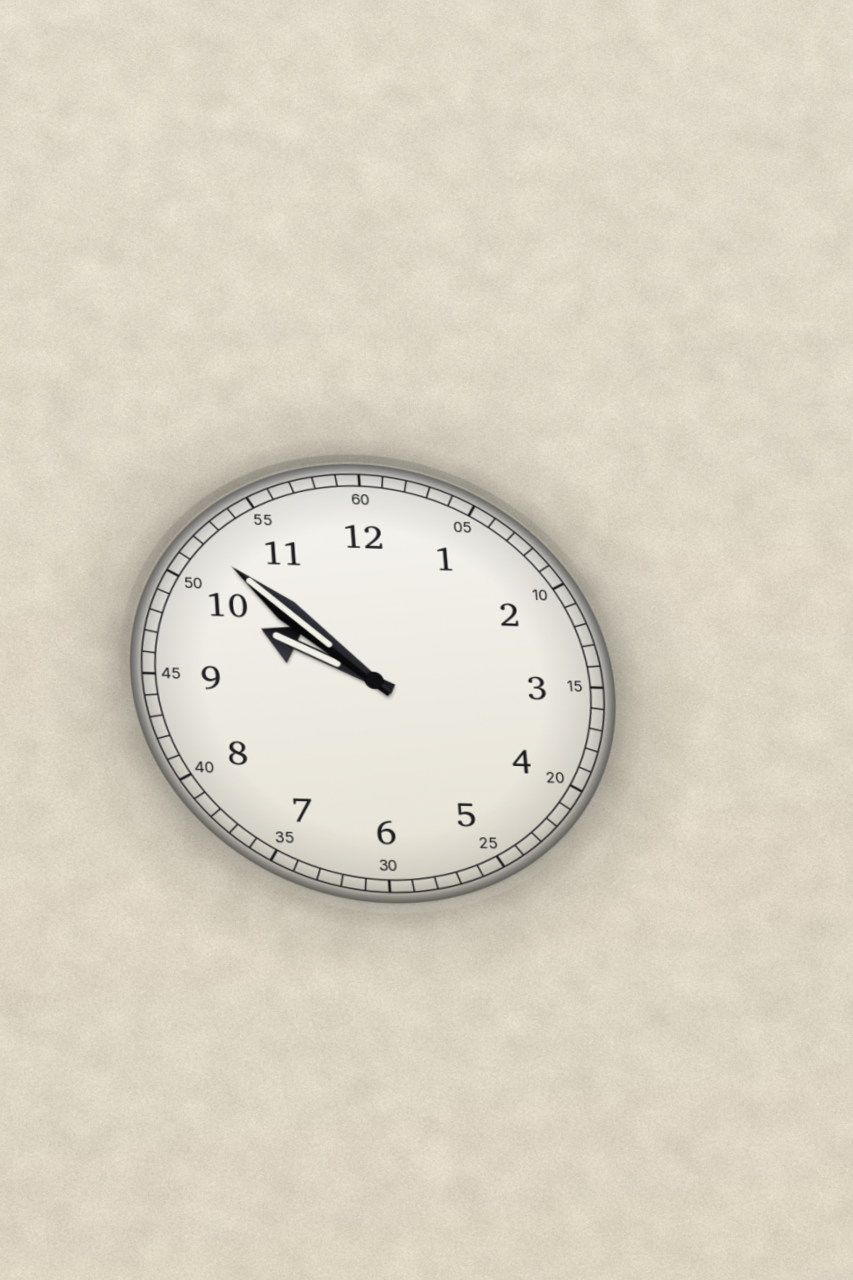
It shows 9h52
